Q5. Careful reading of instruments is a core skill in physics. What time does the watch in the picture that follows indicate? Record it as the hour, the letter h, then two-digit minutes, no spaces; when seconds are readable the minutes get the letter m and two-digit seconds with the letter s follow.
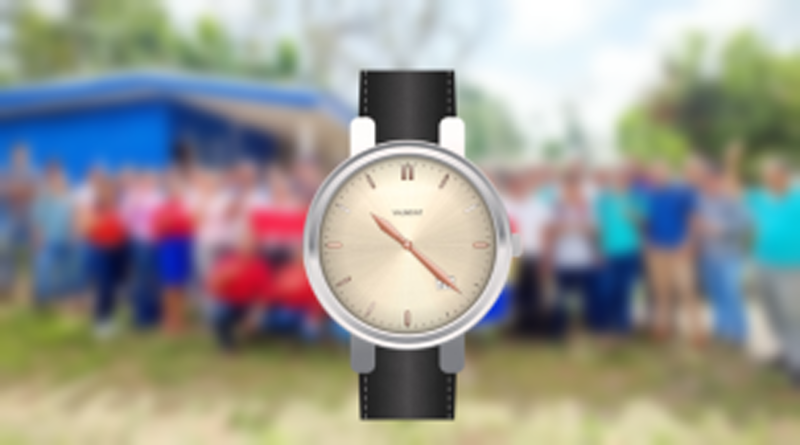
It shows 10h22
